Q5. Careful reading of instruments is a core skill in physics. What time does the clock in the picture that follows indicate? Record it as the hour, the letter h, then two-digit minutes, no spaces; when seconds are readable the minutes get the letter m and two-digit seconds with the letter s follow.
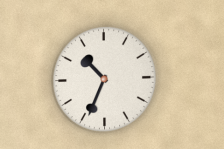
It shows 10h34
